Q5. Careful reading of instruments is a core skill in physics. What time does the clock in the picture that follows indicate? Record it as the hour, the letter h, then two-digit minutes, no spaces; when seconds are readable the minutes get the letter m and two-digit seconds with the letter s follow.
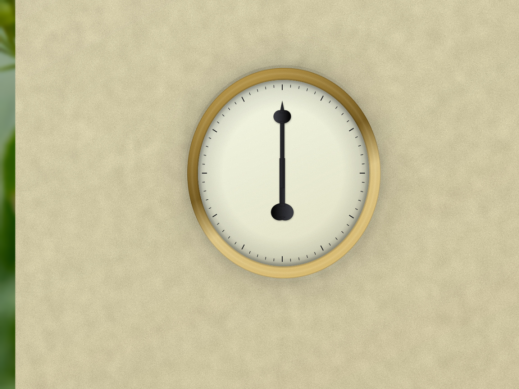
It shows 6h00
